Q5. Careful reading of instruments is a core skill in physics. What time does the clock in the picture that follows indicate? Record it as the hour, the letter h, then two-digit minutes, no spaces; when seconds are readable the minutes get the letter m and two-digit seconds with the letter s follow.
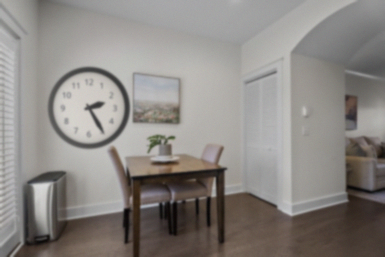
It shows 2h25
